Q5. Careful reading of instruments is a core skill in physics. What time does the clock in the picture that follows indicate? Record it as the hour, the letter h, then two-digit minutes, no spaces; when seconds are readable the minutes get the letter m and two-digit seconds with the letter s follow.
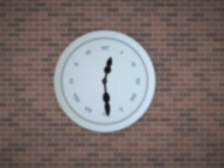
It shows 12h29
